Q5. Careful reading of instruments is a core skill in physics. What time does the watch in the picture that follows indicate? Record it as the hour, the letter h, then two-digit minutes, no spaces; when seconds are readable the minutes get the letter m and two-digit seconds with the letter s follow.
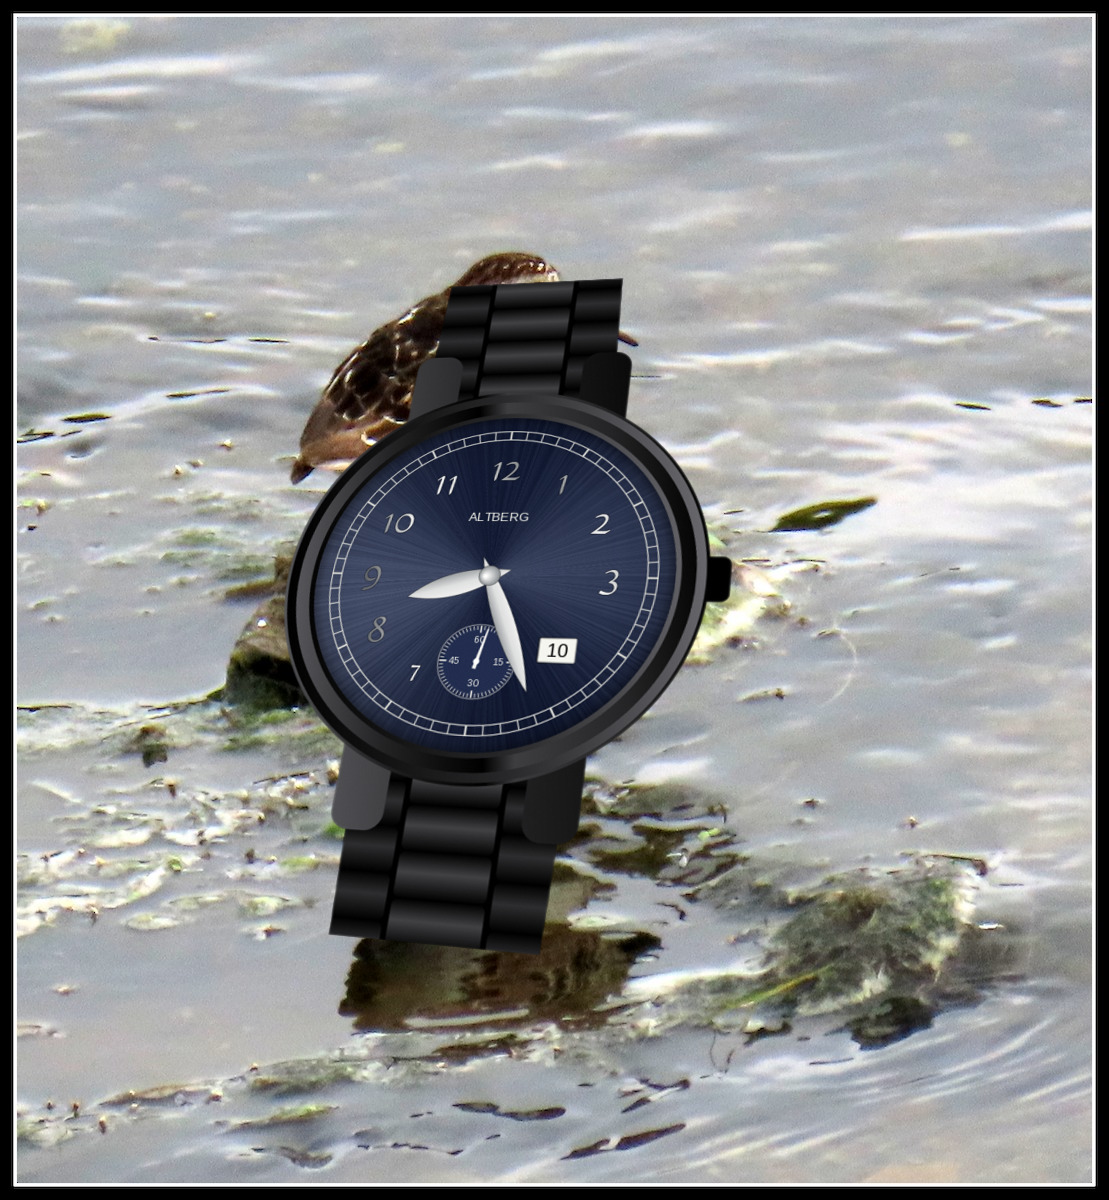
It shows 8h26m02s
